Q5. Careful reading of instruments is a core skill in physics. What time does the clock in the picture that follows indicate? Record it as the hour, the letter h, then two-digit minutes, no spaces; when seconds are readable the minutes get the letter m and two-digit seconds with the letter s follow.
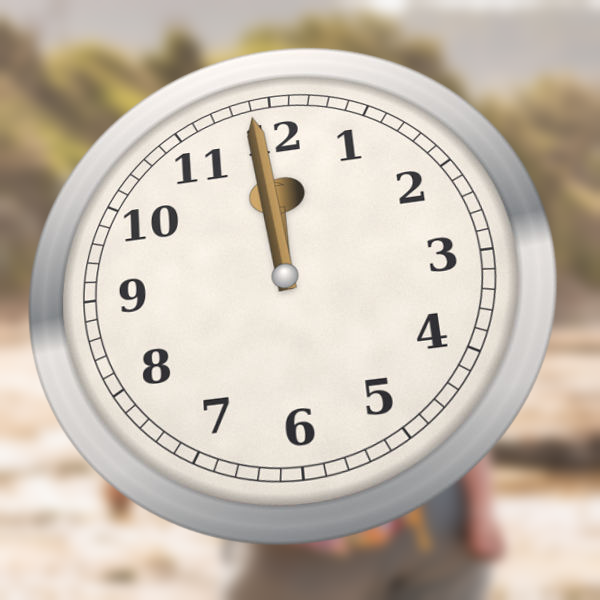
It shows 11h59
